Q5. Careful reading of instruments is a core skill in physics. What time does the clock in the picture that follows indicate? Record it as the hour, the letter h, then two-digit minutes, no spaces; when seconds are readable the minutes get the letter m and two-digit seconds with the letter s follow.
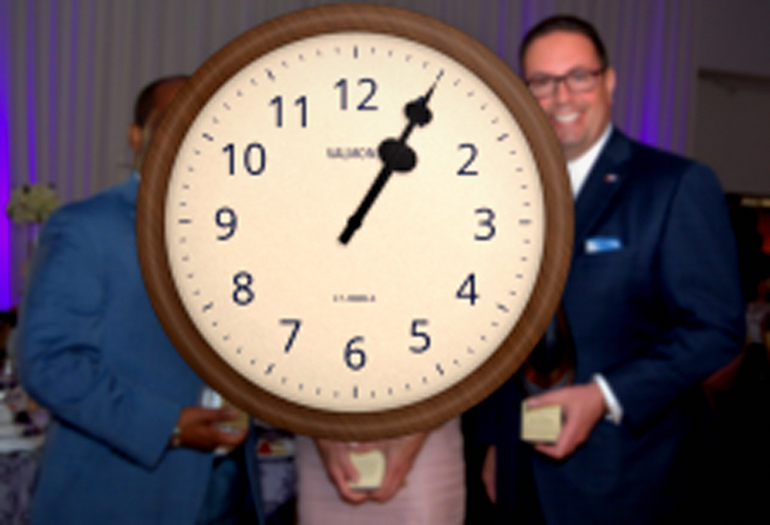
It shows 1h05
